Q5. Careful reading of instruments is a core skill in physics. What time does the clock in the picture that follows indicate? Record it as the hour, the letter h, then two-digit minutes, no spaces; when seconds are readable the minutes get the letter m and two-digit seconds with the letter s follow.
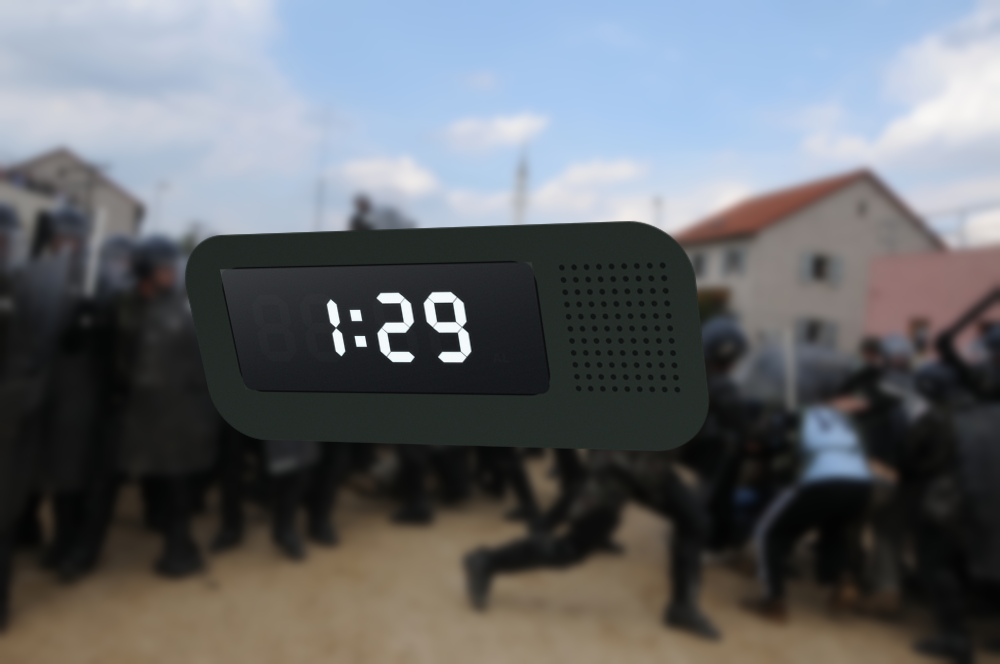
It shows 1h29
